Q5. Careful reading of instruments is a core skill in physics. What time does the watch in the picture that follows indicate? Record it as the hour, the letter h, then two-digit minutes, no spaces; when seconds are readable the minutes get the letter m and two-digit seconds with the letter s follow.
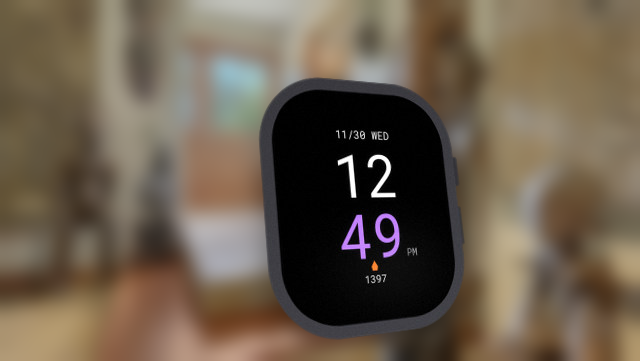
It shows 12h49
